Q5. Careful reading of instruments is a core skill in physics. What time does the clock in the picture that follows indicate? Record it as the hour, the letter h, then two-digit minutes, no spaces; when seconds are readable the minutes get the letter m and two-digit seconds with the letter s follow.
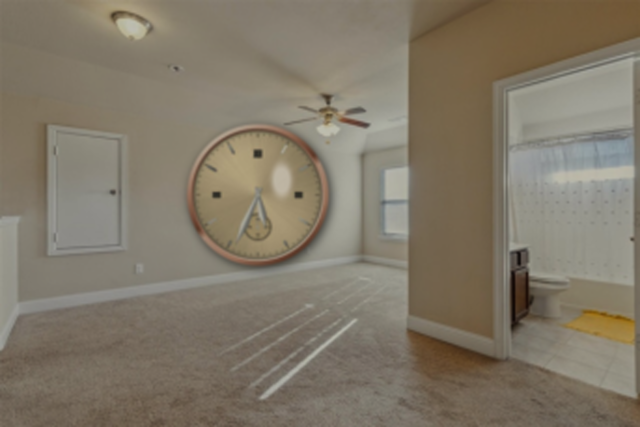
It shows 5h34
